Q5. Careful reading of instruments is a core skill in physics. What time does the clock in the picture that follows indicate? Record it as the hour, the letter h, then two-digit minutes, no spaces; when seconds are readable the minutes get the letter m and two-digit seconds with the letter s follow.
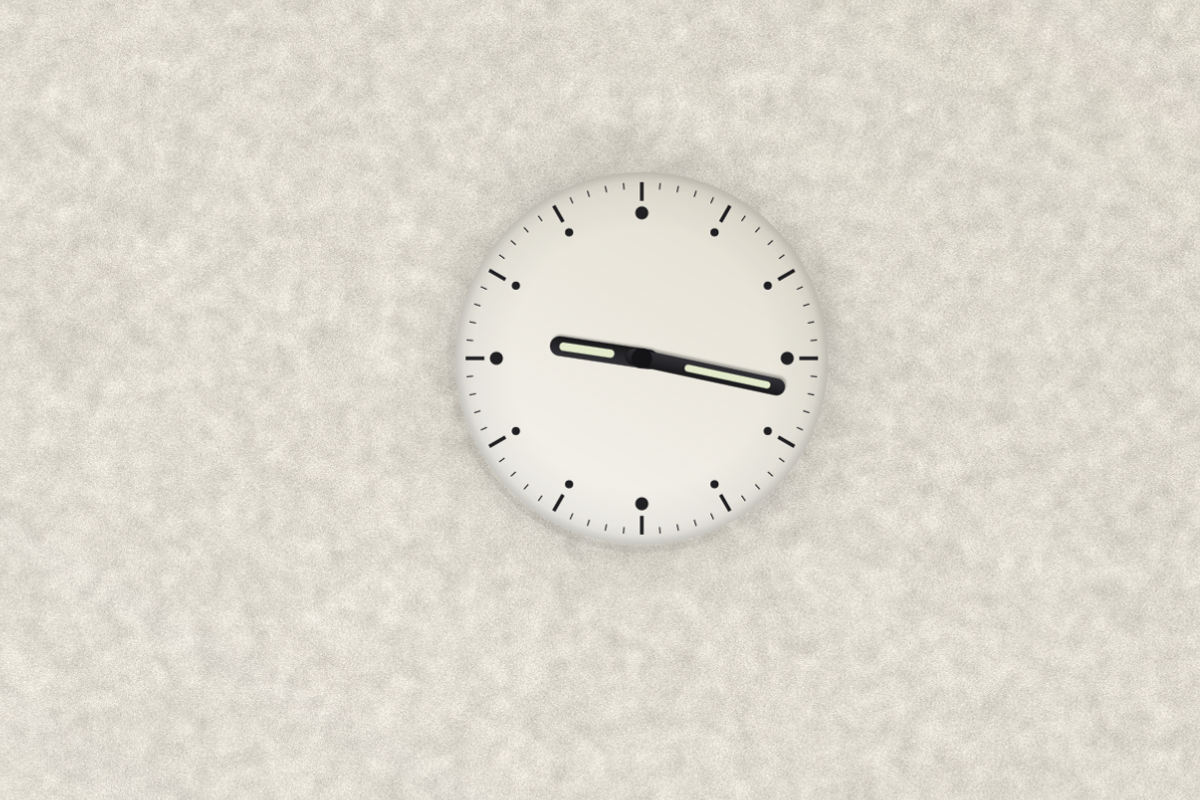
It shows 9h17
